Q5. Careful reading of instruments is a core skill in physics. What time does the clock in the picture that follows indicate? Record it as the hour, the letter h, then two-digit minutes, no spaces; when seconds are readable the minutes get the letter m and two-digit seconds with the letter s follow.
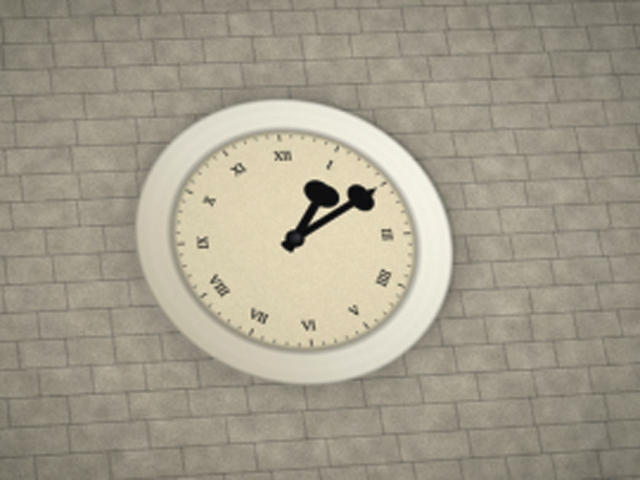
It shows 1h10
